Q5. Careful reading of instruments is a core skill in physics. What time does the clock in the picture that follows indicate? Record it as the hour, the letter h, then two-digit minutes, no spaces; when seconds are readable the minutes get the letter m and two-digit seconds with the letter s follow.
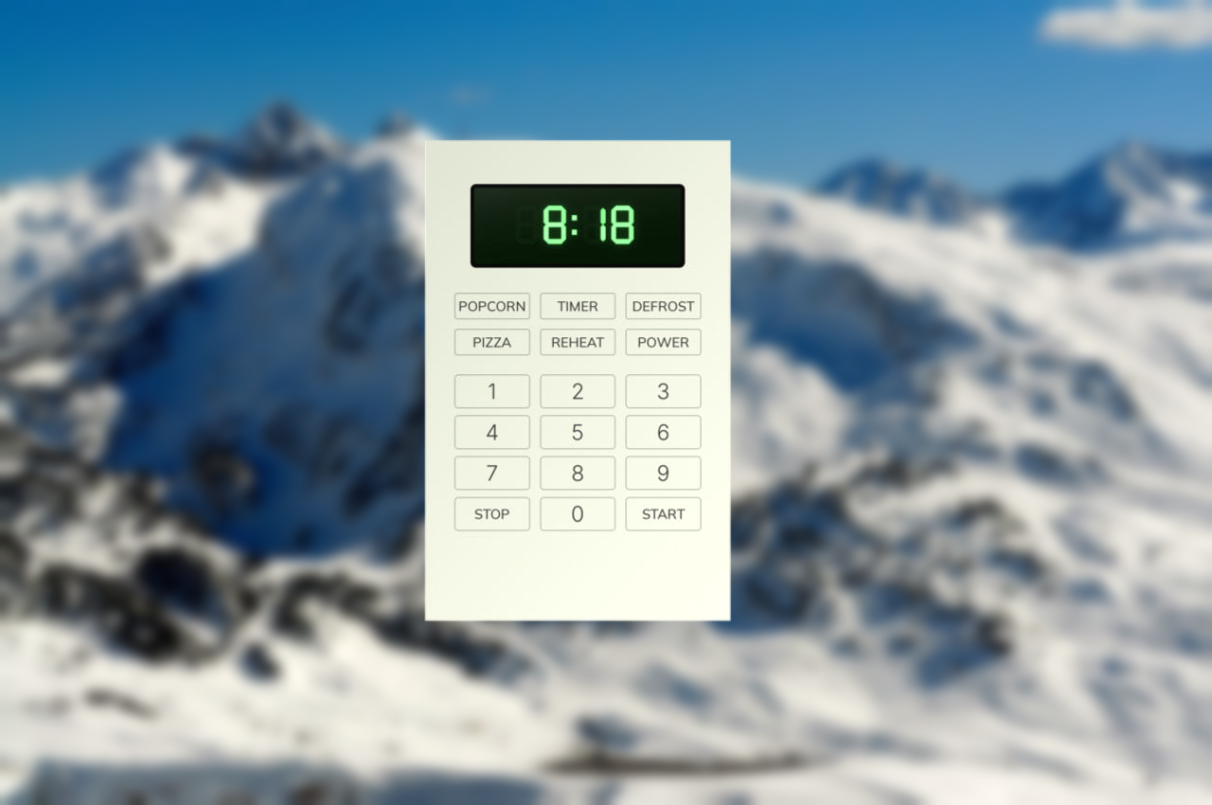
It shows 8h18
